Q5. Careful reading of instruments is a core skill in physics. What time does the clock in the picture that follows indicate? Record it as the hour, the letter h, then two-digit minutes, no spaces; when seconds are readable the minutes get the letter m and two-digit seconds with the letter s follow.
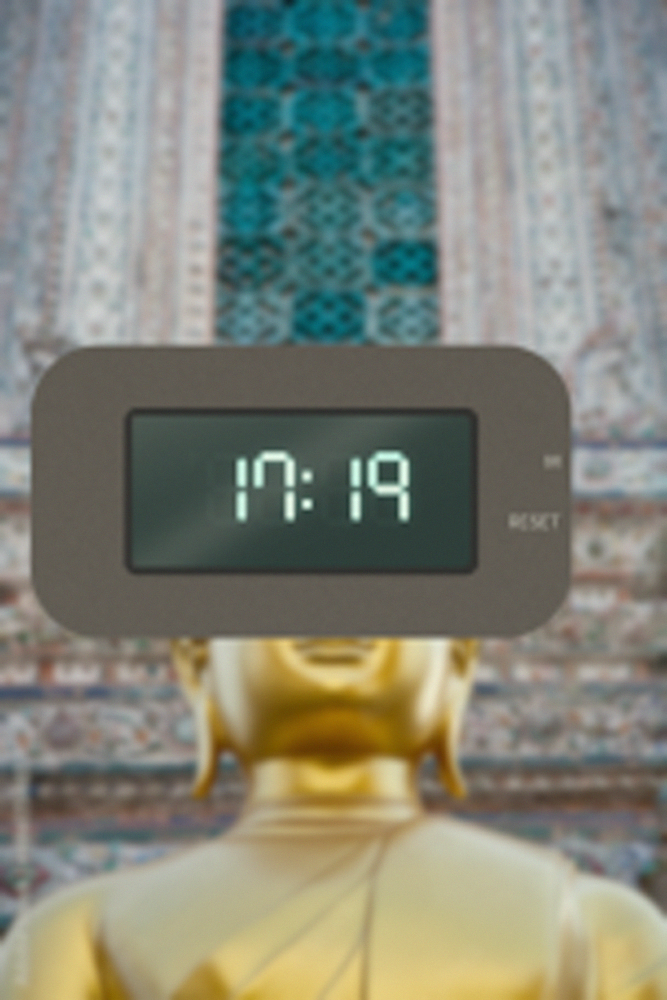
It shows 17h19
